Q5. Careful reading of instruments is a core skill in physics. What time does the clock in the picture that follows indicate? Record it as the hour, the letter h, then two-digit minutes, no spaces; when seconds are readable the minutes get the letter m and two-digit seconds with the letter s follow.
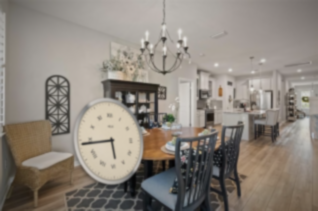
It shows 5h44
